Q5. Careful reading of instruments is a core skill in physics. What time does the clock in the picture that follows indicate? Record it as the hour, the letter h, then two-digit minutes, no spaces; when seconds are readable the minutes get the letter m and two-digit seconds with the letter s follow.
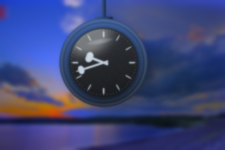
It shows 9h42
